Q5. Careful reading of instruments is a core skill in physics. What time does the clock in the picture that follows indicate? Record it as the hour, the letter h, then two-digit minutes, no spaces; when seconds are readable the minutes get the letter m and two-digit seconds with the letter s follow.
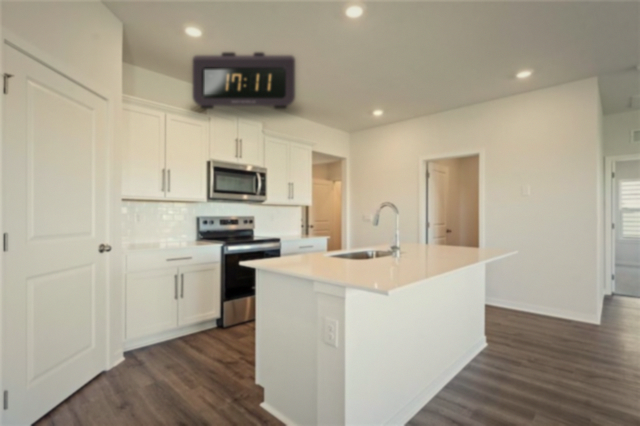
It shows 17h11
